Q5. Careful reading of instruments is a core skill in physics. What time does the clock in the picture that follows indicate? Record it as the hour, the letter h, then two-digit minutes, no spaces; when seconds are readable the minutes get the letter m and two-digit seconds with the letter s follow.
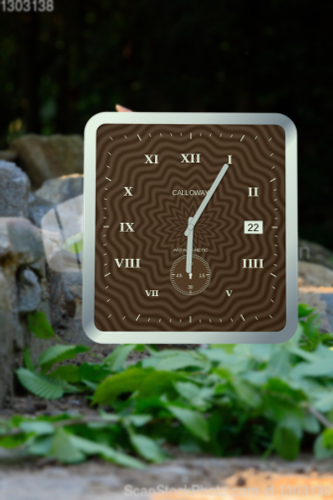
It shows 6h05
